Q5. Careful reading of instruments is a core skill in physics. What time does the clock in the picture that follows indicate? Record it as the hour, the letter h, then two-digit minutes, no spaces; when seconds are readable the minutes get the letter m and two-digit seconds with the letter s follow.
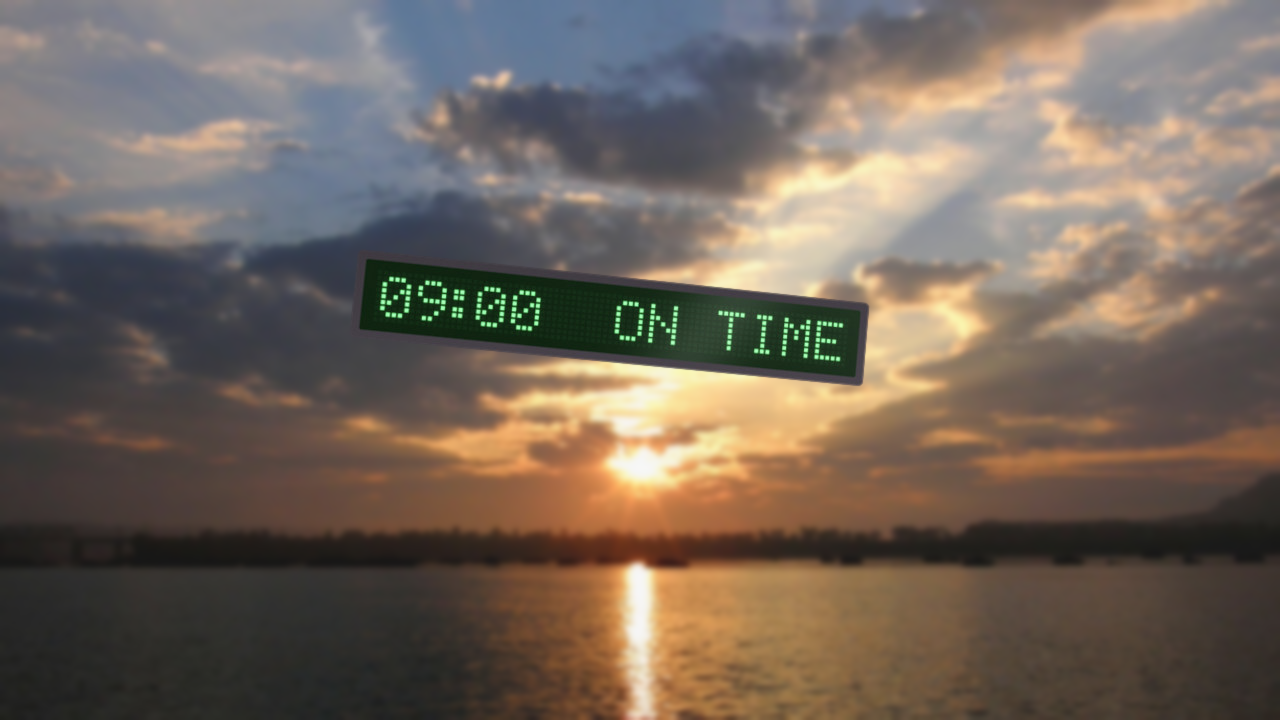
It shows 9h00
